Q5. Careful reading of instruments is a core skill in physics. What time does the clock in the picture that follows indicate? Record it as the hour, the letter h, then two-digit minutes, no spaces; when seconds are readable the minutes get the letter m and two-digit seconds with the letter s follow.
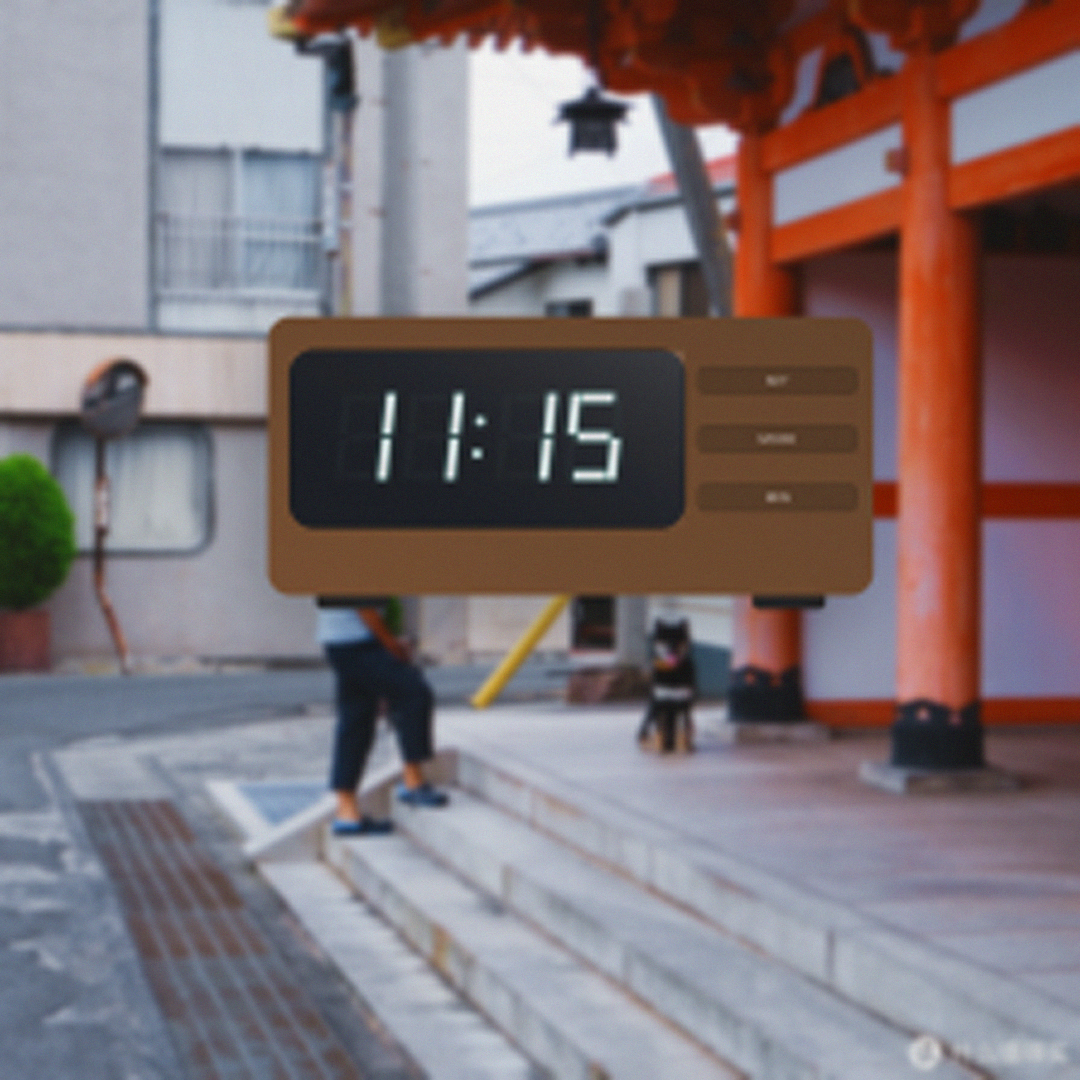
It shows 11h15
